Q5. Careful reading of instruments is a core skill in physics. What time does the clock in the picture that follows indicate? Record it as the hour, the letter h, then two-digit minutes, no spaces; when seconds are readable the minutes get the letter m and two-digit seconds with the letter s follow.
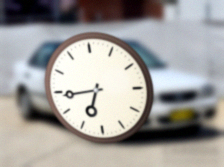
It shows 6h44
